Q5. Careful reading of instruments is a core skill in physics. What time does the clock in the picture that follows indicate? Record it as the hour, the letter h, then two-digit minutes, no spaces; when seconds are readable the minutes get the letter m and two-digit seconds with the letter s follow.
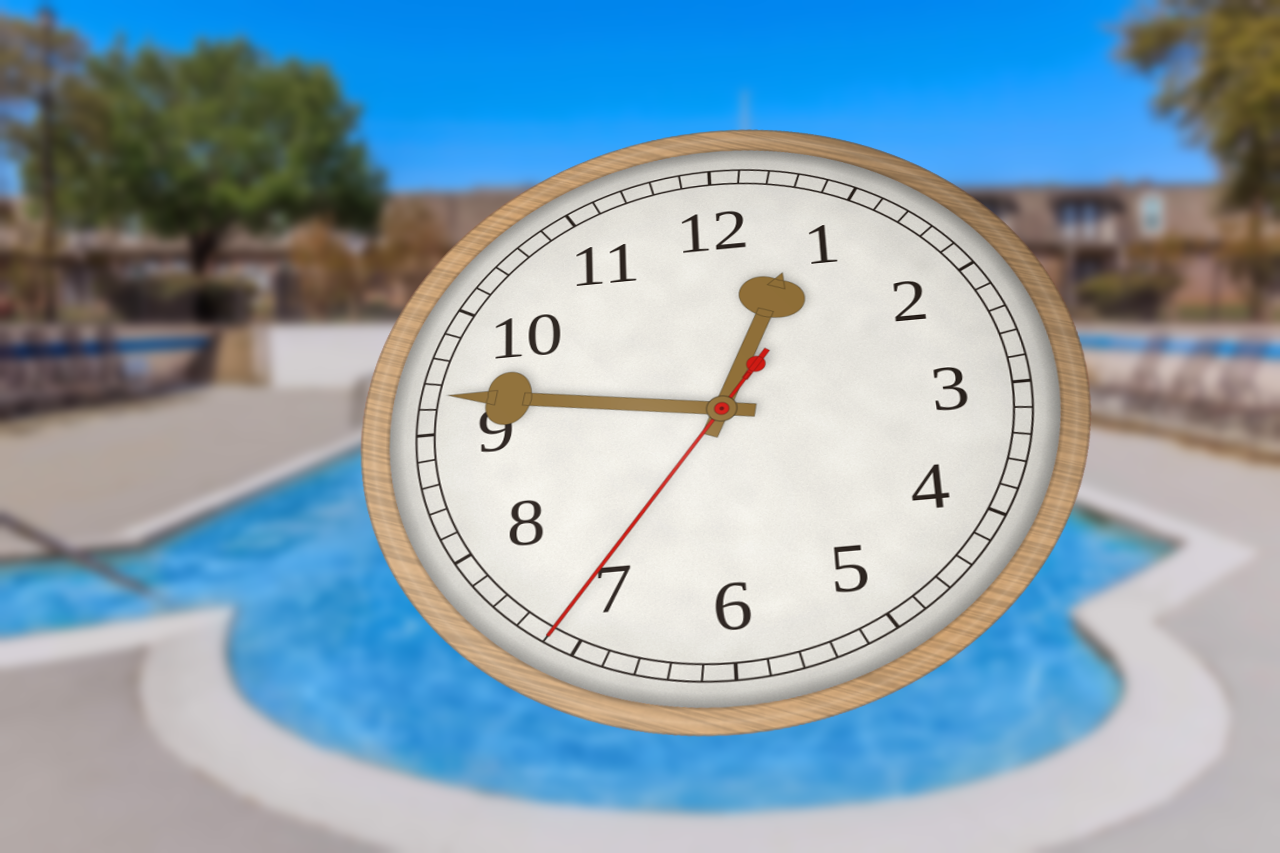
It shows 12h46m36s
